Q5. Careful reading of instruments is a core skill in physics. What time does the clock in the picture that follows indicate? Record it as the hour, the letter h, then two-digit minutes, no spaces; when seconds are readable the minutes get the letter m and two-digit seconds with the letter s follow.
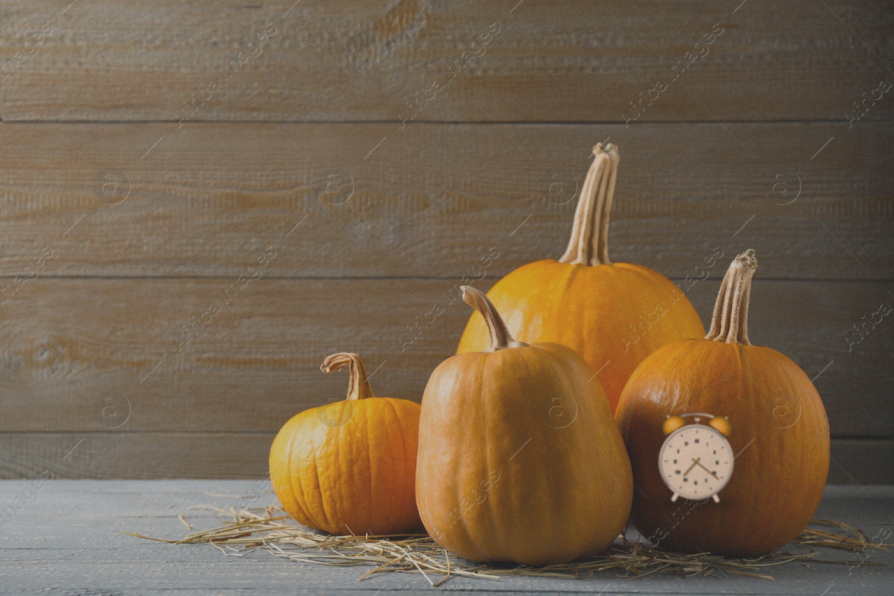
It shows 7h21
